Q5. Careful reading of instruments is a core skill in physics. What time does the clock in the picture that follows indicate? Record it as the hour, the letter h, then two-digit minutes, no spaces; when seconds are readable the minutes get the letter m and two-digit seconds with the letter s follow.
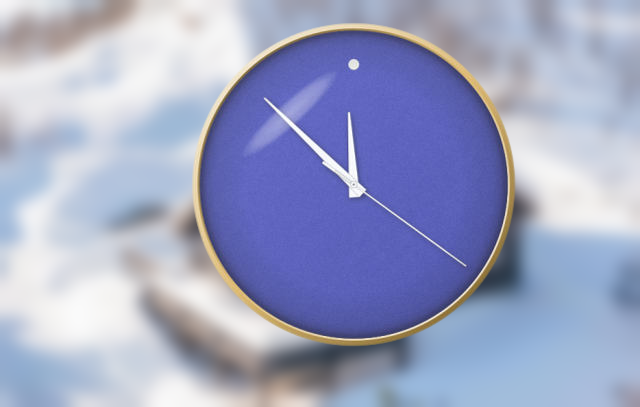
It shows 11h52m21s
